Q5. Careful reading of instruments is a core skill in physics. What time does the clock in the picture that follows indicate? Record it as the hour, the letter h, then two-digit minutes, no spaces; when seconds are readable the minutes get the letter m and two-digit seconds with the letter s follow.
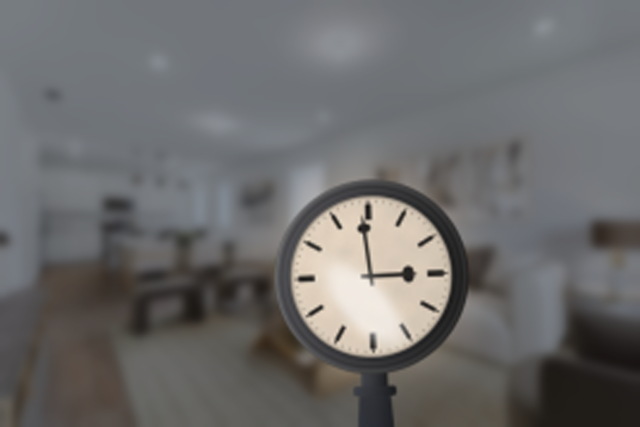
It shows 2h59
